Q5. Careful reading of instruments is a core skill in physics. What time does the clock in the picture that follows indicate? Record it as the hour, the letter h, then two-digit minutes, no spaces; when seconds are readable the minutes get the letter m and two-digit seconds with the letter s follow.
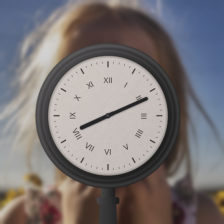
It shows 8h11
